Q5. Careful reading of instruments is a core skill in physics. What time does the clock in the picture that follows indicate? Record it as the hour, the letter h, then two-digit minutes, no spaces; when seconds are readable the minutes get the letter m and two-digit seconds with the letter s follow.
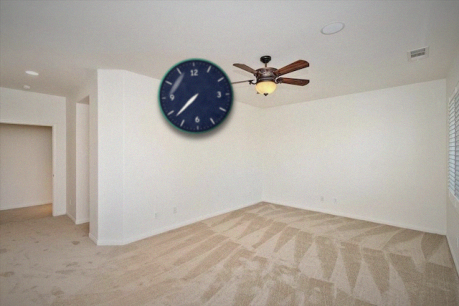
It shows 7h38
